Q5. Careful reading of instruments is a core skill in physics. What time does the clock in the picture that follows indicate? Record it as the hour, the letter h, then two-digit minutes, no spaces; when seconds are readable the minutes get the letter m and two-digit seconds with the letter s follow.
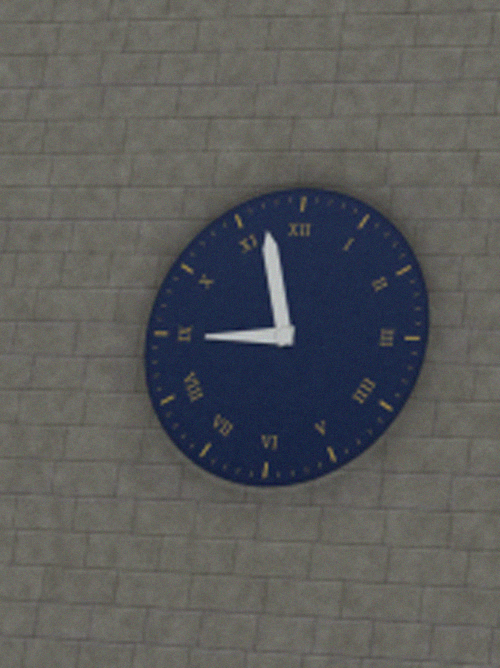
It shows 8h57
